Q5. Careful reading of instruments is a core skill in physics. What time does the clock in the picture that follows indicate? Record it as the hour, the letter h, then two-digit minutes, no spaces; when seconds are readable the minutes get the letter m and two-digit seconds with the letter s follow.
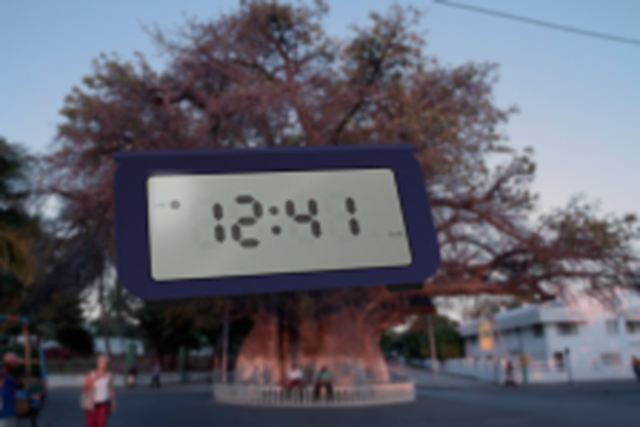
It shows 12h41
